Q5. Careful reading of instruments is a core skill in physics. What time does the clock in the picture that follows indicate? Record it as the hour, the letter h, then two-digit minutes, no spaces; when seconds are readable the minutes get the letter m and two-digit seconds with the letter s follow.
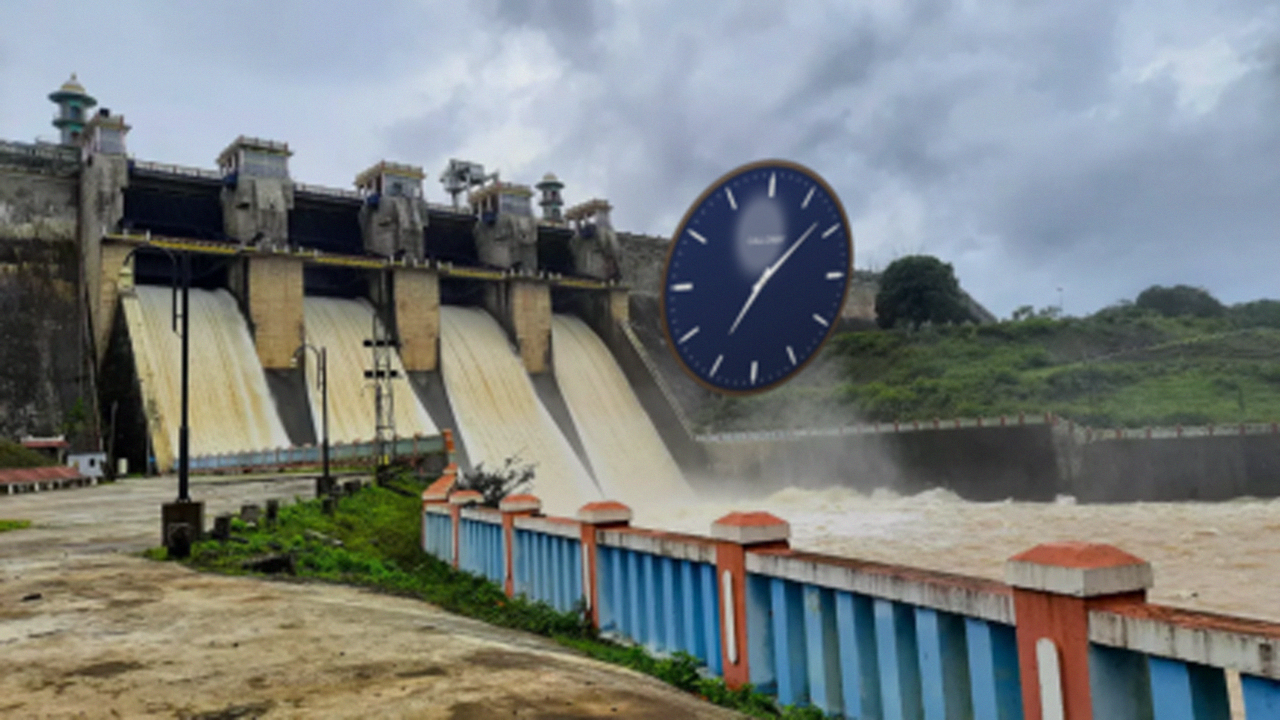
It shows 7h08
